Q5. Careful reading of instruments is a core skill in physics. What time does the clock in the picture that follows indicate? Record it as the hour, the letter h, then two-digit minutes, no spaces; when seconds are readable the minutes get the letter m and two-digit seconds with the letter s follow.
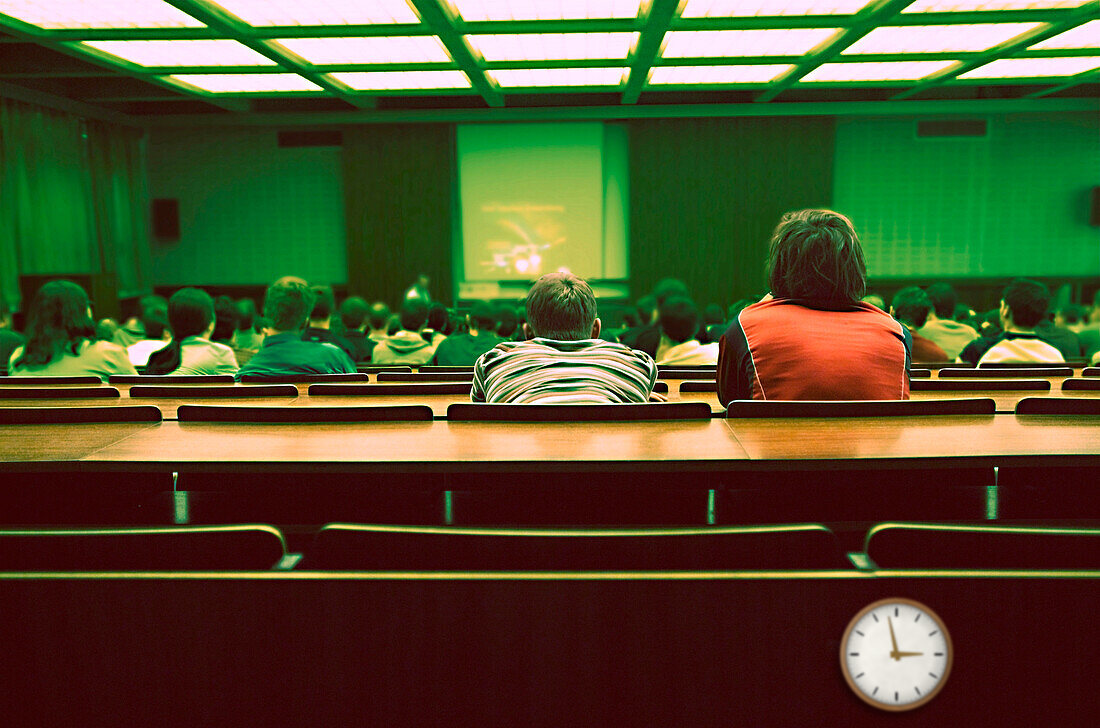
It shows 2h58
